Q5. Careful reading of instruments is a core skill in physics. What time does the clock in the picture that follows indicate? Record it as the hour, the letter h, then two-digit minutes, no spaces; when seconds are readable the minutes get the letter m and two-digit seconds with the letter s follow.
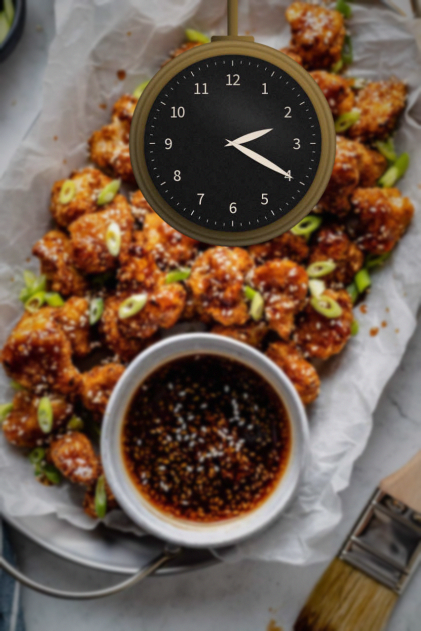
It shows 2h20
